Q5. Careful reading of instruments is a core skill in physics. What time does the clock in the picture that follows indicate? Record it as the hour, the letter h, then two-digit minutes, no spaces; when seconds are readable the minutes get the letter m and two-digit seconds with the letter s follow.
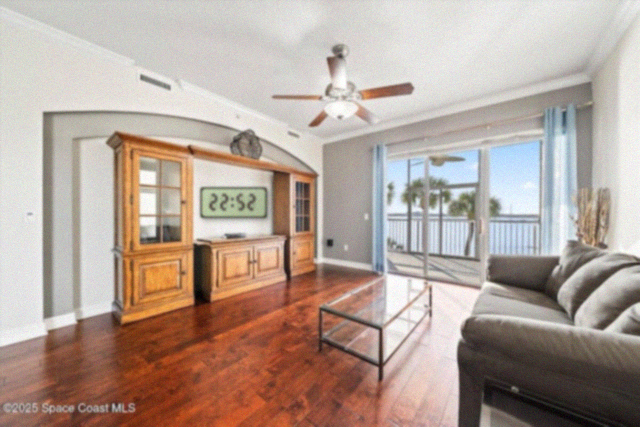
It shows 22h52
